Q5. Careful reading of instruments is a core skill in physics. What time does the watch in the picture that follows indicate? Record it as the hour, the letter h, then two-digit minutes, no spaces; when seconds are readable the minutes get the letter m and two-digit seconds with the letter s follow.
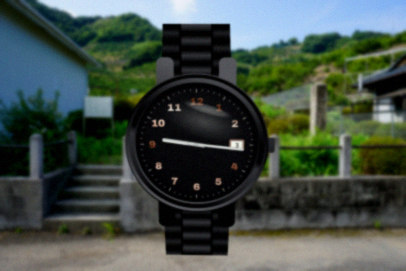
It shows 9h16
